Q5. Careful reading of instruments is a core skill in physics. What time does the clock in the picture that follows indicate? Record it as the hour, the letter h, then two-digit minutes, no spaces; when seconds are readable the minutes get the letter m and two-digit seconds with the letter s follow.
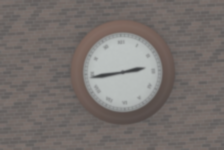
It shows 2h44
